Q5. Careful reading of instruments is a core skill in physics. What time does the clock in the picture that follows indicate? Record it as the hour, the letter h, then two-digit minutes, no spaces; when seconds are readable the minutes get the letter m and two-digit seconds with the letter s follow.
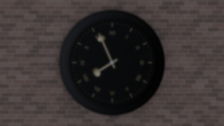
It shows 7h56
